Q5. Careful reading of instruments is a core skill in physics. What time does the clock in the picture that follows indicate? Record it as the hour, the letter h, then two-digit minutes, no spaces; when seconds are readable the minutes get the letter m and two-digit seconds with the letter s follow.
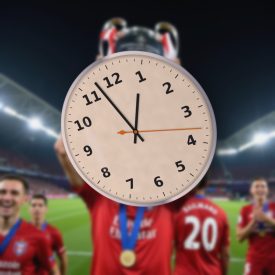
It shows 12h57m18s
